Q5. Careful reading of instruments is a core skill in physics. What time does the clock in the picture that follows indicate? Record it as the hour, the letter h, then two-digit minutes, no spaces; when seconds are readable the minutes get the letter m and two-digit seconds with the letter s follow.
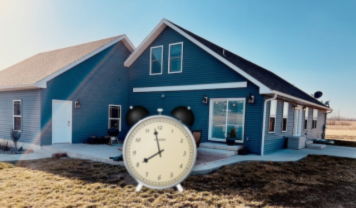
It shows 7h58
